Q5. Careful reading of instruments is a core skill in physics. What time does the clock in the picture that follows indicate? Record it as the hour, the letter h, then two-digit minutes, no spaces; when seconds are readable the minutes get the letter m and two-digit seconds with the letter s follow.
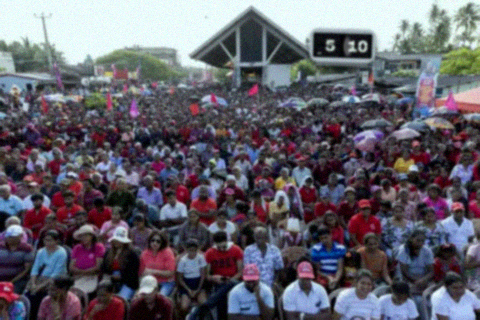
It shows 5h10
